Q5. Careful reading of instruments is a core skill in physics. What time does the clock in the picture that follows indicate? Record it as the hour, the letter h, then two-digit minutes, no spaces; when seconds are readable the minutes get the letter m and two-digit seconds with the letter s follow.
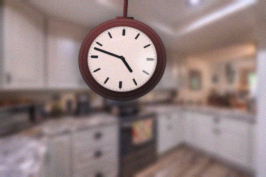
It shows 4h48
